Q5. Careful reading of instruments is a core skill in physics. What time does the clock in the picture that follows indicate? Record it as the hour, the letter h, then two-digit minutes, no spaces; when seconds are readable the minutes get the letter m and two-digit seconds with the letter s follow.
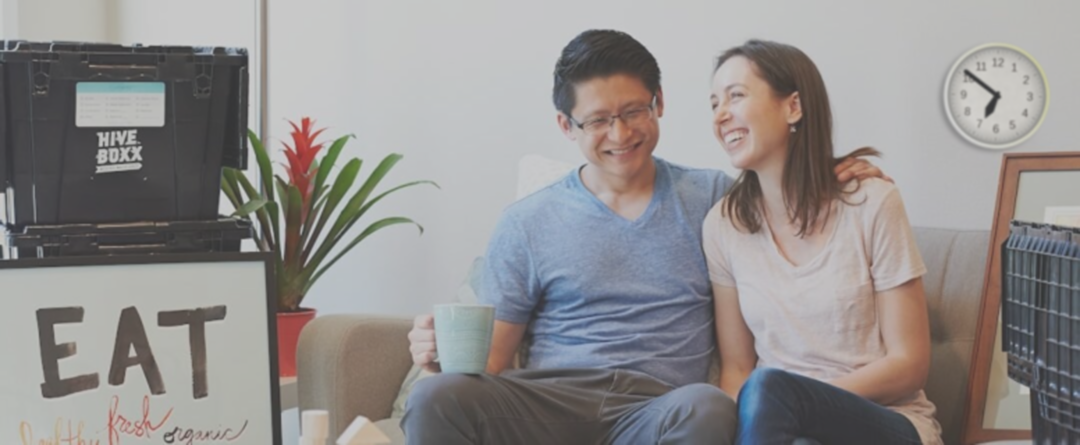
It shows 6h51
